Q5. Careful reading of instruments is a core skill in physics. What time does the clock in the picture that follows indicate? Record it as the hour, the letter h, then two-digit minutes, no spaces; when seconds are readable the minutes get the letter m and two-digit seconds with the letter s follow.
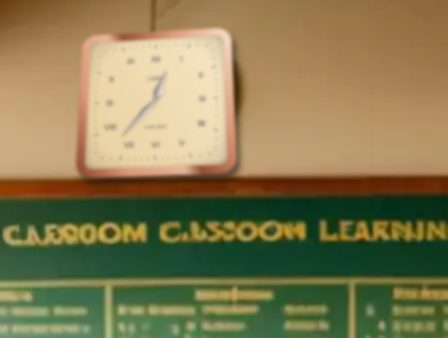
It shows 12h37
